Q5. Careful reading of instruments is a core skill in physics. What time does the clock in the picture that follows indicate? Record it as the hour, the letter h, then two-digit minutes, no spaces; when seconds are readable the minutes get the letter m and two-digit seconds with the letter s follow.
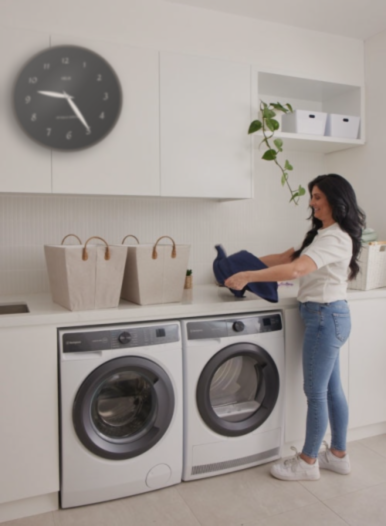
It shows 9h25
